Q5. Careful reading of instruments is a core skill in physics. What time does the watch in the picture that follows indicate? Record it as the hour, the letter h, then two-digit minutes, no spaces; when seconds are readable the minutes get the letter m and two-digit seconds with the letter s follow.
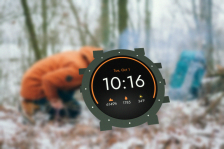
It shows 10h16
